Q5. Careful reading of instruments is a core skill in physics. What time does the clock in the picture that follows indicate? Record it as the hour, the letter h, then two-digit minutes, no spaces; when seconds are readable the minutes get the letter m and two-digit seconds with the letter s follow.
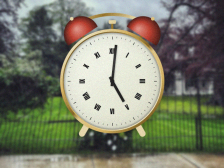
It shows 5h01
